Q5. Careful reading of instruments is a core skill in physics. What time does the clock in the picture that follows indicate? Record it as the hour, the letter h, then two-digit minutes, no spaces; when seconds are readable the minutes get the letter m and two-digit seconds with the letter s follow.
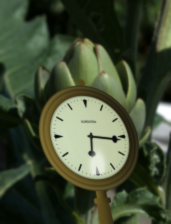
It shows 6h16
